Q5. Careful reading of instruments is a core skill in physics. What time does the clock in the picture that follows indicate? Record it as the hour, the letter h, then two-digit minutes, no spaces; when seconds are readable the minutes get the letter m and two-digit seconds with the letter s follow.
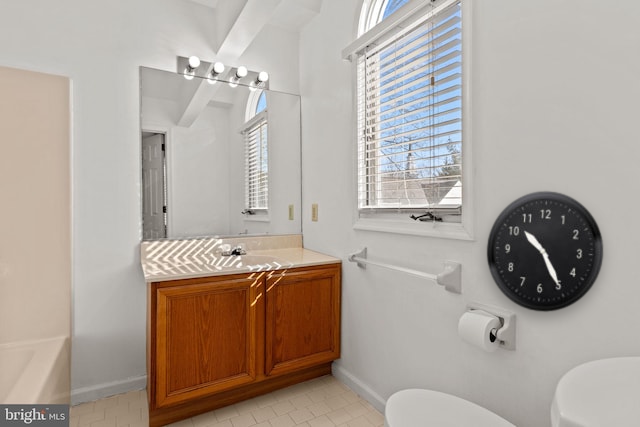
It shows 10h25
